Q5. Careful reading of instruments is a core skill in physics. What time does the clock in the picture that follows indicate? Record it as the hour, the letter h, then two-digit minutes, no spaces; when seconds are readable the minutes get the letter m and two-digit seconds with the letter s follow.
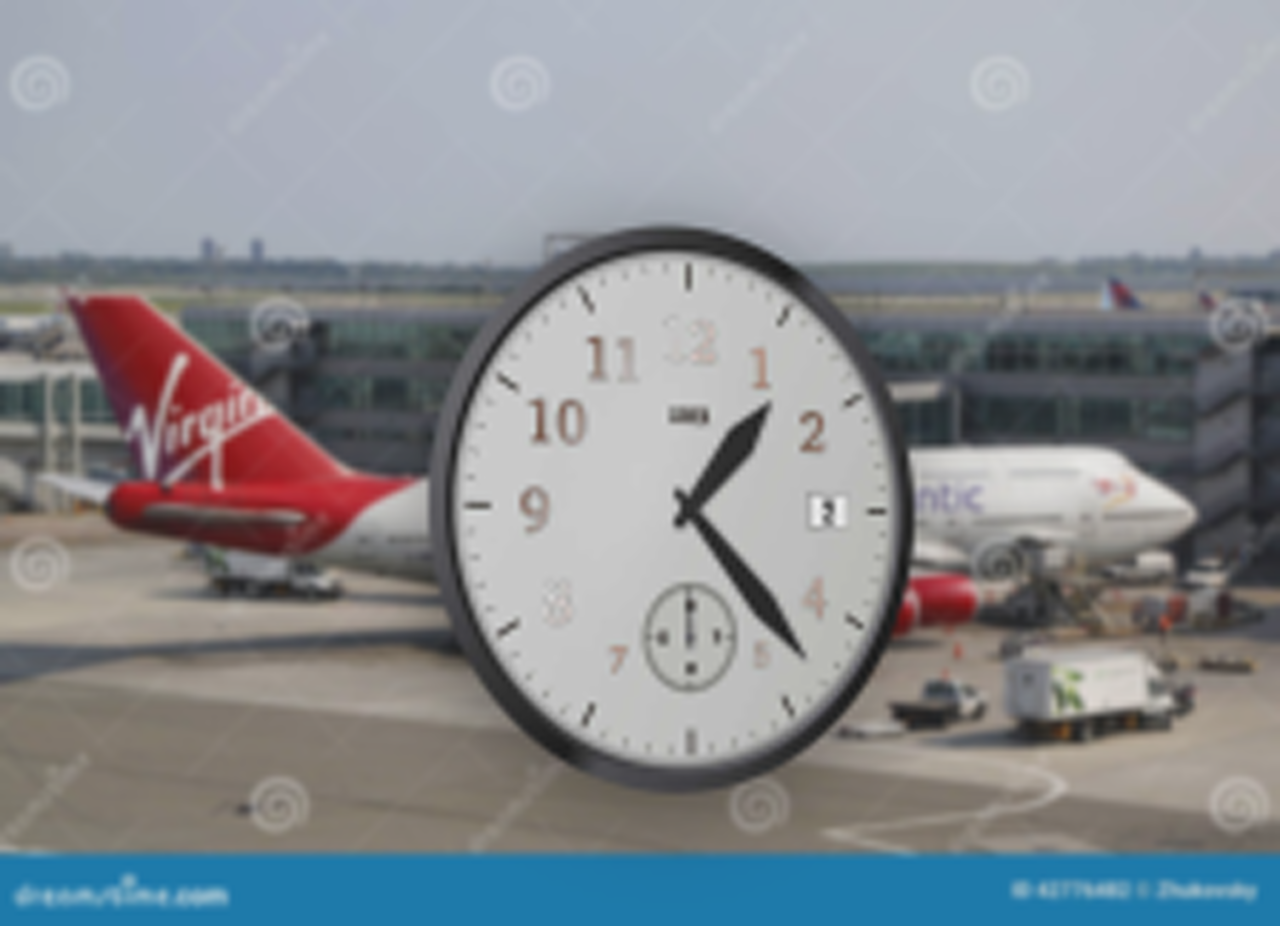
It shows 1h23
